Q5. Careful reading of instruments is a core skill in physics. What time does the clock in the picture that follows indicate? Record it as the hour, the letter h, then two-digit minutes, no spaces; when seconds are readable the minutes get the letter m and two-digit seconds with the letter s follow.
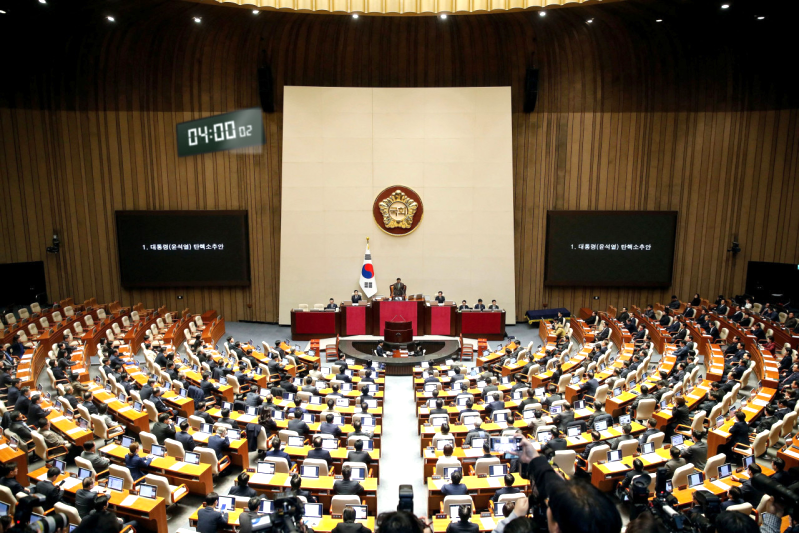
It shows 4h00m02s
